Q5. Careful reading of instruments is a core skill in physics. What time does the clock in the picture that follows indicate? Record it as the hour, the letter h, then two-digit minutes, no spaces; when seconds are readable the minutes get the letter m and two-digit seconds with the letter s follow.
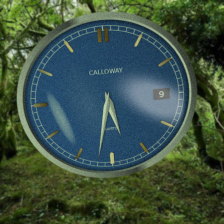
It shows 5h32
